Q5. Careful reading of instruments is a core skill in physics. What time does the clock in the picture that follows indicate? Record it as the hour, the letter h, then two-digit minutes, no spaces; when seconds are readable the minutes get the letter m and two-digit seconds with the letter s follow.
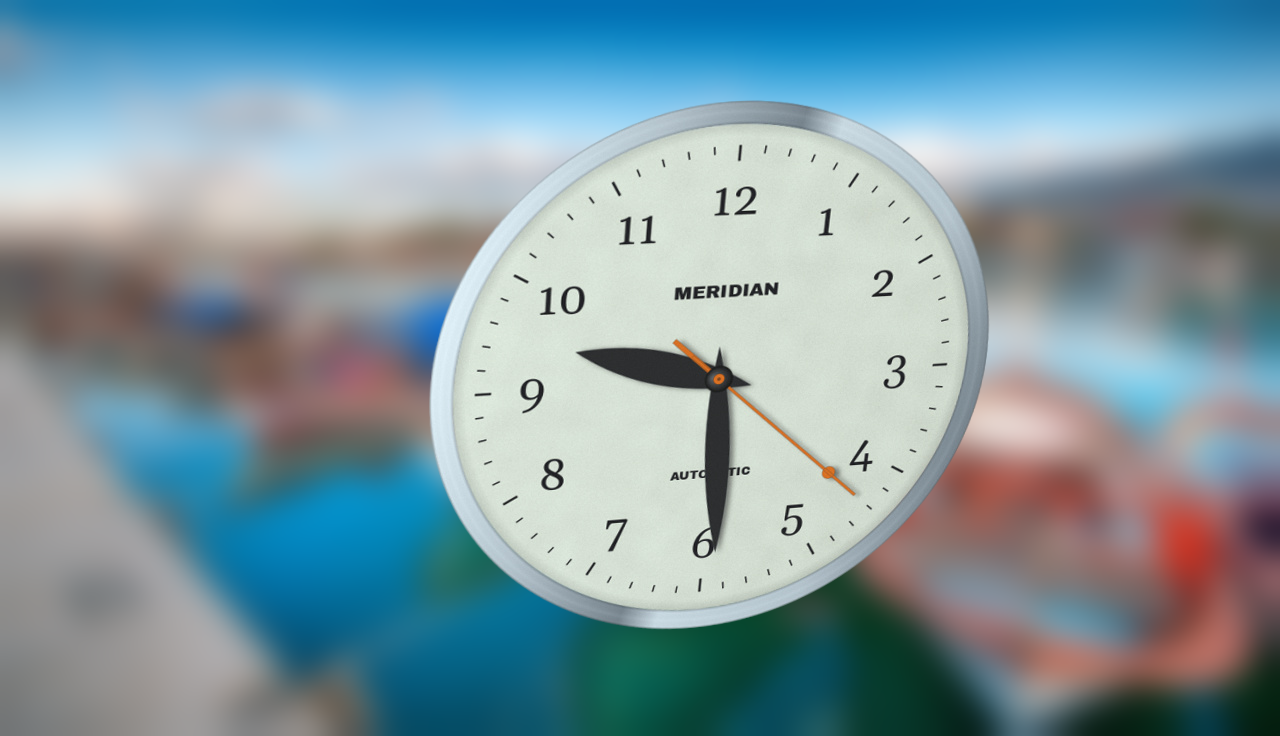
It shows 9h29m22s
